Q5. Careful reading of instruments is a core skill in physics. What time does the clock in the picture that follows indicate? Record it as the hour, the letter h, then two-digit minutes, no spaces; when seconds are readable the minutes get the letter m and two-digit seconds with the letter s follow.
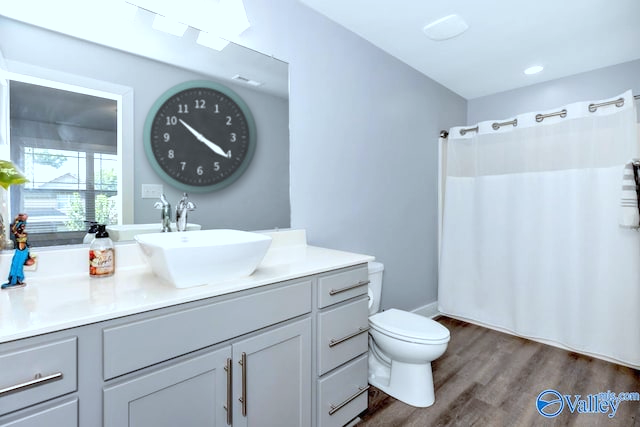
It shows 10h21
